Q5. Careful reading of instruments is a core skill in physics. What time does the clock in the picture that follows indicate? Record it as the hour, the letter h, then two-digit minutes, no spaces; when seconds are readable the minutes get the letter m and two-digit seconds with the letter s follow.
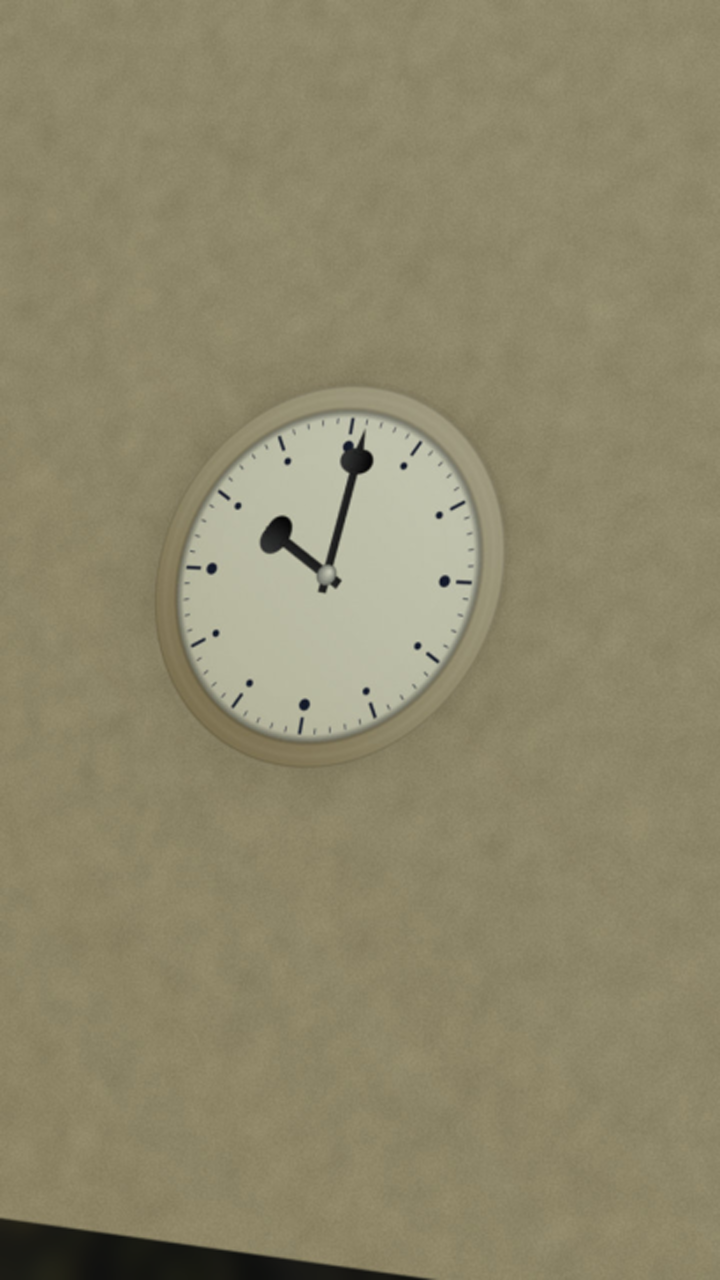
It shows 10h01
